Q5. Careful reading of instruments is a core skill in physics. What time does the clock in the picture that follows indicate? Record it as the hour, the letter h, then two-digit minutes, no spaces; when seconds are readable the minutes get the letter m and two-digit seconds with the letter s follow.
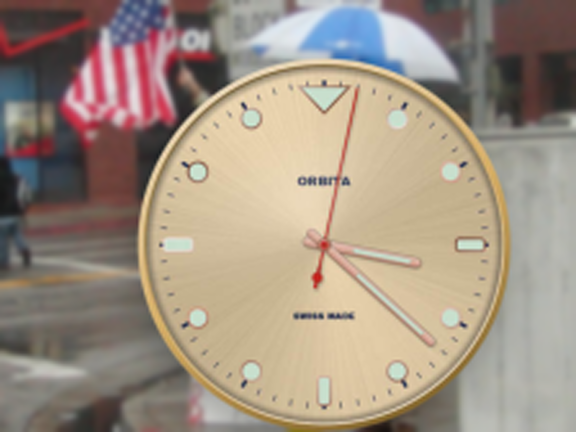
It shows 3h22m02s
